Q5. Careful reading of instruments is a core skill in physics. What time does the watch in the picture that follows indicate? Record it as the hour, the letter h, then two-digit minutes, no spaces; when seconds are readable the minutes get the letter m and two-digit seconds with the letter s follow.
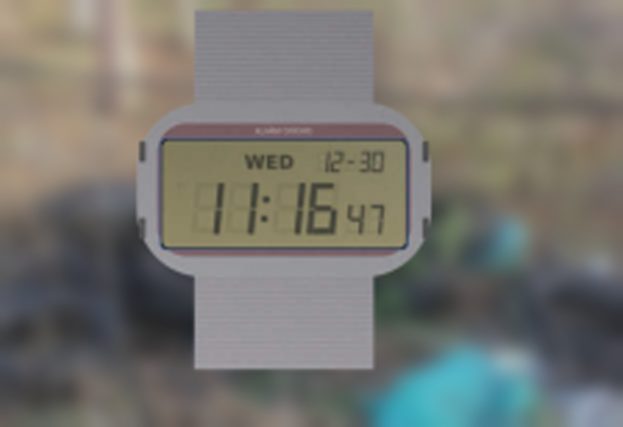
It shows 11h16m47s
